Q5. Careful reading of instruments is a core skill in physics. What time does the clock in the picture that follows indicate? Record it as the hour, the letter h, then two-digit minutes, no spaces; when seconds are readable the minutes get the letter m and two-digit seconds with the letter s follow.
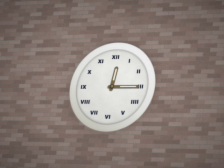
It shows 12h15
